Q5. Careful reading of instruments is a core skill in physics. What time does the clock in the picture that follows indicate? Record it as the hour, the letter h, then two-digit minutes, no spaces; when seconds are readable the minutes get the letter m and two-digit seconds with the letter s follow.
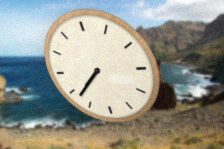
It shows 7h38
